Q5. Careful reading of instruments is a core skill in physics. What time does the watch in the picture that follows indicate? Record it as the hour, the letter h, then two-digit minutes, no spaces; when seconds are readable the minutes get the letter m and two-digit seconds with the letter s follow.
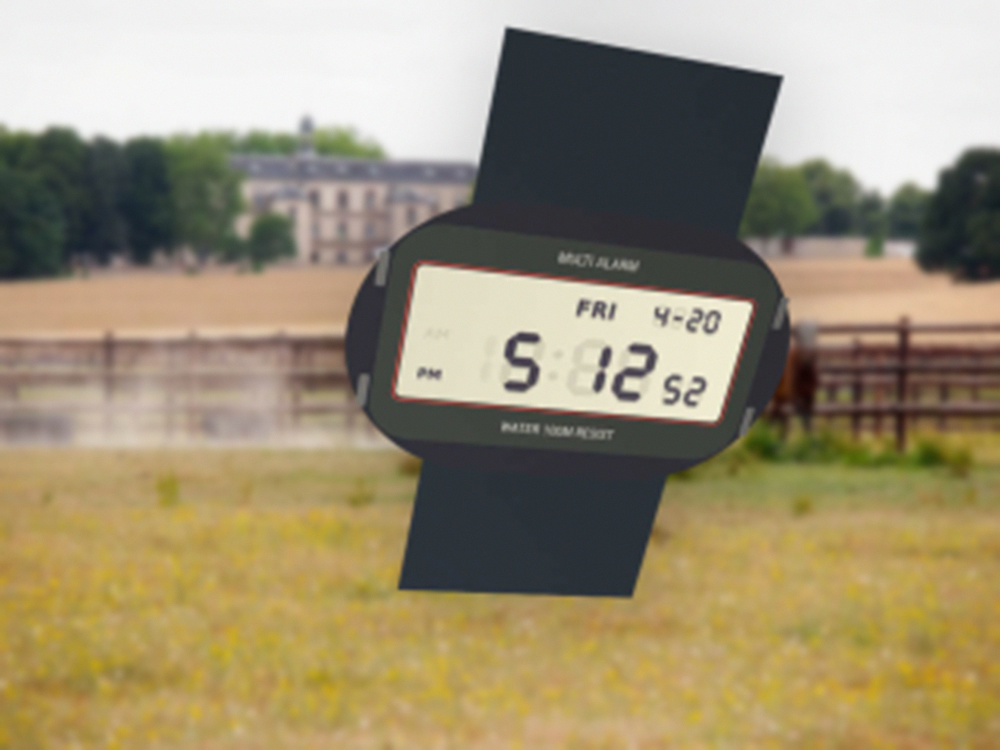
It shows 5h12m52s
